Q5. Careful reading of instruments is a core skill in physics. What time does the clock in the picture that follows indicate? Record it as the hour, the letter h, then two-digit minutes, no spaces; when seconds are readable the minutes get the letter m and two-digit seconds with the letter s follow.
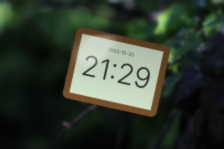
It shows 21h29
